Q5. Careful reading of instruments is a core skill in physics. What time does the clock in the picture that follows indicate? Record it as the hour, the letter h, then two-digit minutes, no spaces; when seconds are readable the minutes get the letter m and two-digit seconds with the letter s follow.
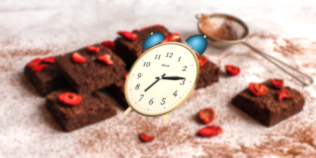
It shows 7h14
